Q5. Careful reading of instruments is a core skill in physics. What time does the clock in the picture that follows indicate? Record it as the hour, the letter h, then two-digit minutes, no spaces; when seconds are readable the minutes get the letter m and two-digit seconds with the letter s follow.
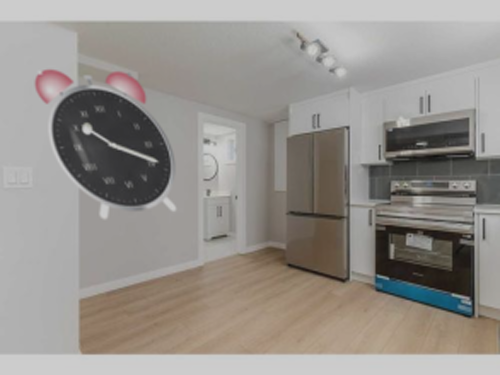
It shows 10h19
